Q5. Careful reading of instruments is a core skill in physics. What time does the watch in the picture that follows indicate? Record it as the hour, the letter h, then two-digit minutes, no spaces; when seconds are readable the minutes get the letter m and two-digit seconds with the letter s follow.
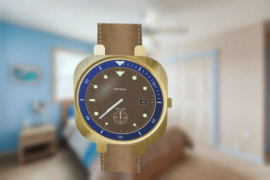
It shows 7h38
